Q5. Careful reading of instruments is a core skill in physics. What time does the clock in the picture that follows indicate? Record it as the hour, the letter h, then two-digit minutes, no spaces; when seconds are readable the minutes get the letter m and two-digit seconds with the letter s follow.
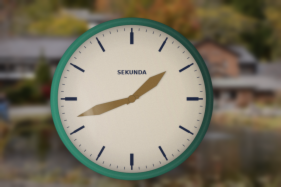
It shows 1h42
